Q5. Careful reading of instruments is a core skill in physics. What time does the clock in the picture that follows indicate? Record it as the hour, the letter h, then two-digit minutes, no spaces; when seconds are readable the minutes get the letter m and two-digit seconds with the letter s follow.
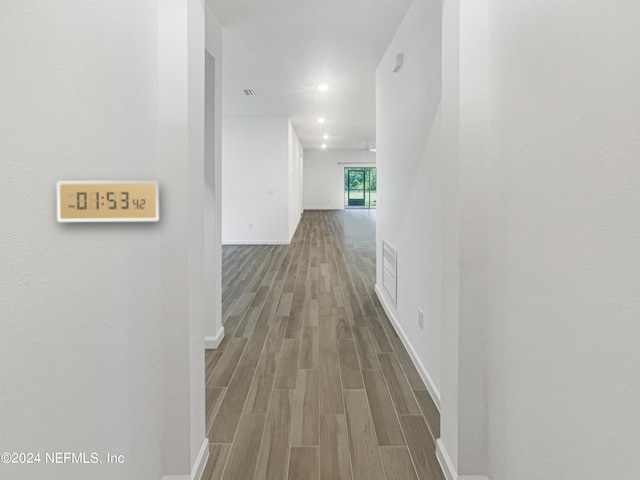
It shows 1h53m42s
